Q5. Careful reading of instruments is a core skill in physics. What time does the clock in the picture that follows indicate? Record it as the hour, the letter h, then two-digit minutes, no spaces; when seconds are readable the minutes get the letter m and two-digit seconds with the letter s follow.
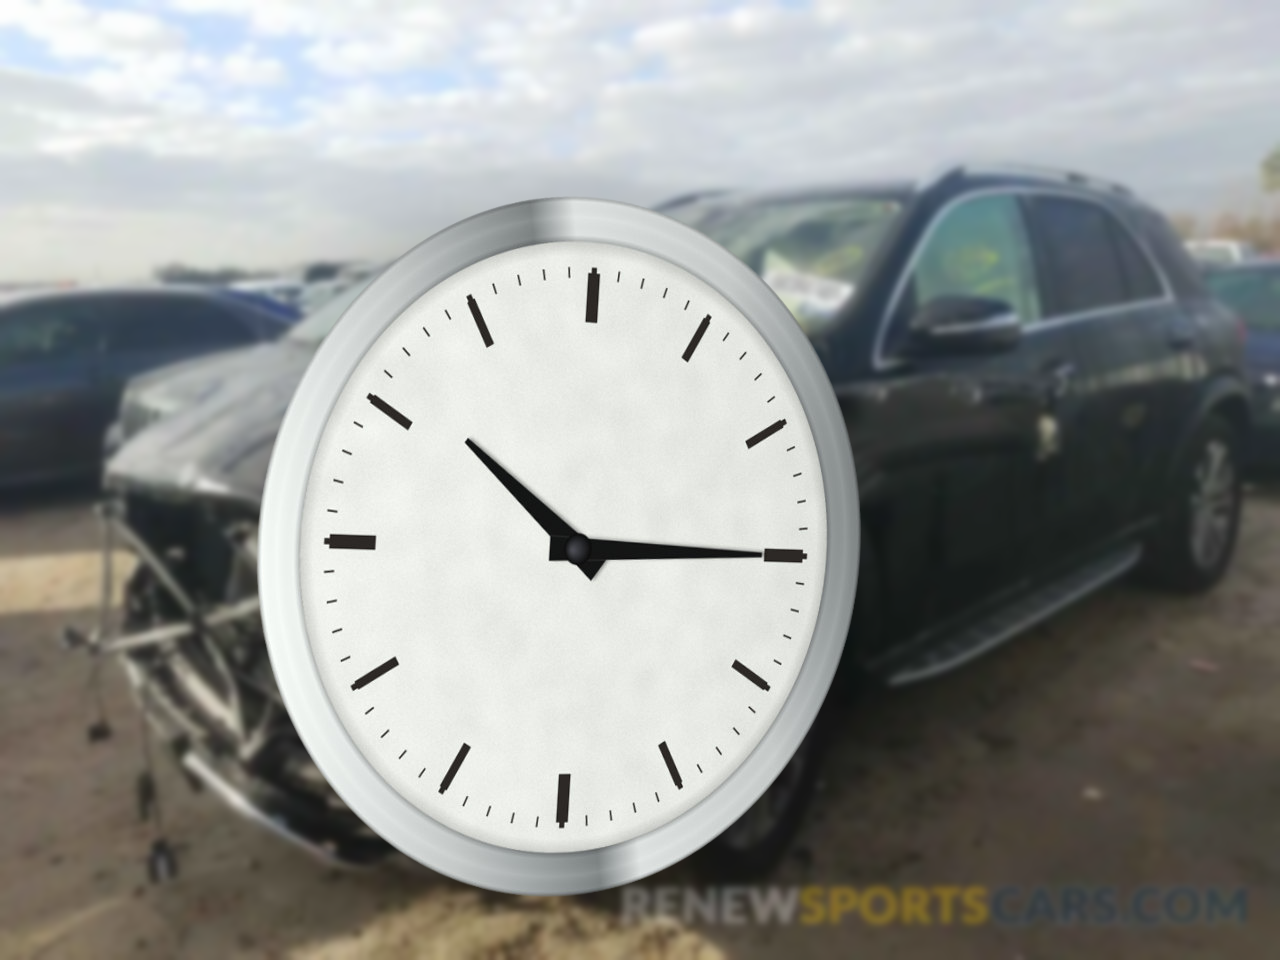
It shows 10h15
